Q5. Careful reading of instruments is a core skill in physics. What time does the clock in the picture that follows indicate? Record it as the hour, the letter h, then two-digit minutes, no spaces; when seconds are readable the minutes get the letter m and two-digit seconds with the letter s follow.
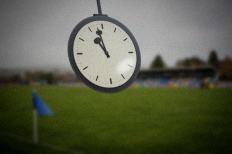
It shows 10h58
